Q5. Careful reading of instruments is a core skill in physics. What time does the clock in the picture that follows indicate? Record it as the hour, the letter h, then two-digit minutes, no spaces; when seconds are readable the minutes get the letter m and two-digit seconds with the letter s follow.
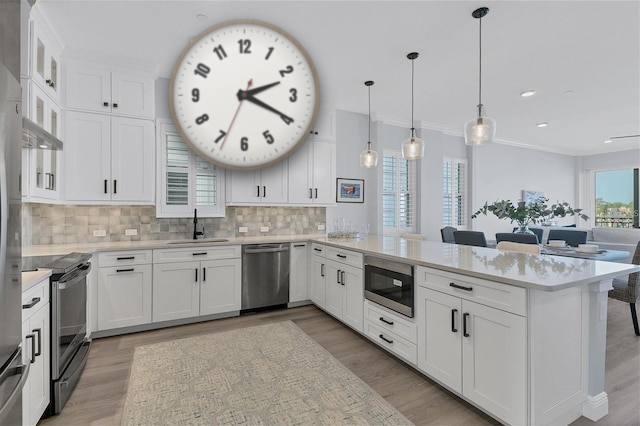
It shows 2h19m34s
